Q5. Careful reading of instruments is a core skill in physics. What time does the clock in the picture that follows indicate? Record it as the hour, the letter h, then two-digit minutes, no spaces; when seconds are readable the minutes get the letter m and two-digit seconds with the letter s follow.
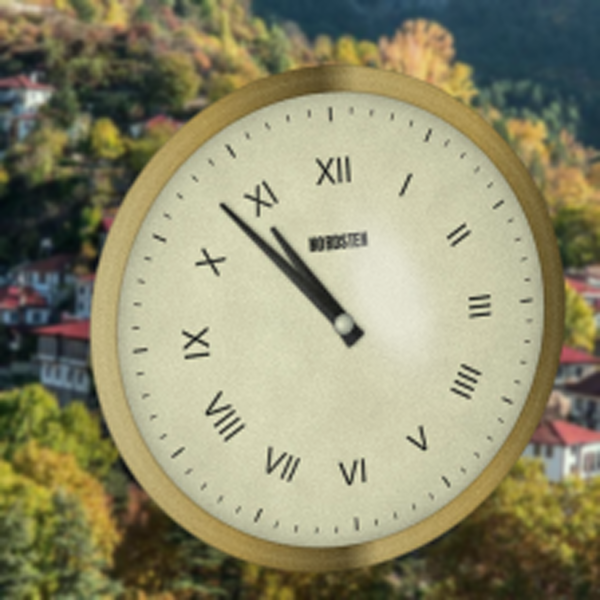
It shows 10h53
